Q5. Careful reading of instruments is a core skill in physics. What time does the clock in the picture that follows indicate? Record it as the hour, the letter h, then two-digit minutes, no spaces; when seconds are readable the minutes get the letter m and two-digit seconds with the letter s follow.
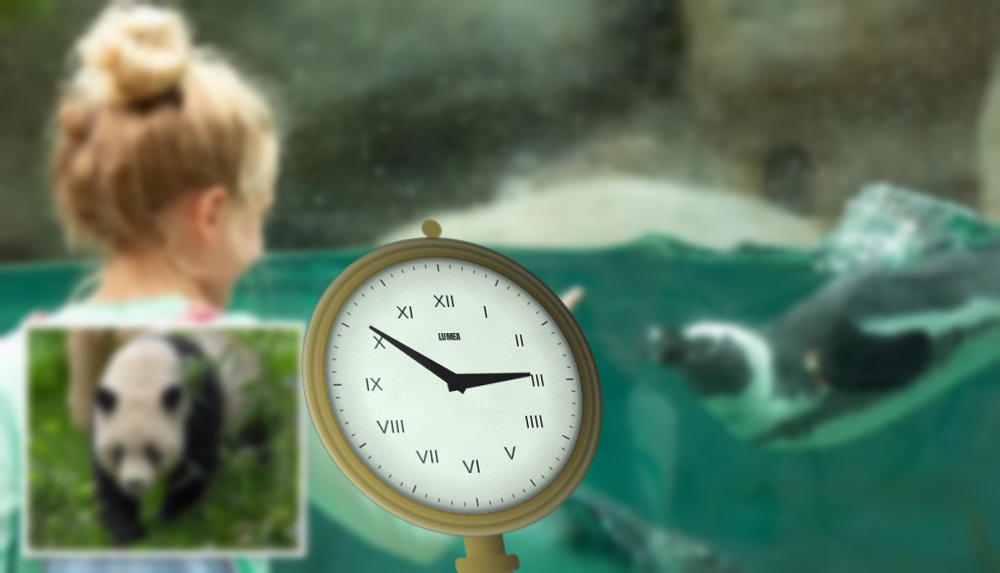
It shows 2h51
